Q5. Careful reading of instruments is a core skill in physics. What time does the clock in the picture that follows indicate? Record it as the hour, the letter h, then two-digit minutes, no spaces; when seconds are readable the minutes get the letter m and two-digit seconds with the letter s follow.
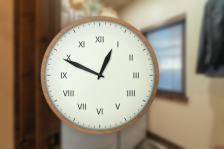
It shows 12h49
